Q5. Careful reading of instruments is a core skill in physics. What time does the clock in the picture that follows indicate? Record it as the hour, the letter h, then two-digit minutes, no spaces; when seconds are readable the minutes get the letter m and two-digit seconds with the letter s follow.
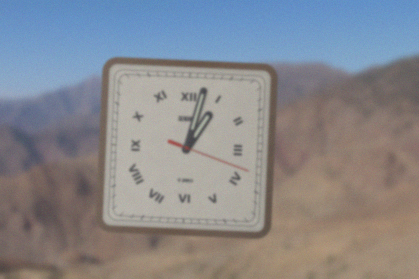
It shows 1h02m18s
